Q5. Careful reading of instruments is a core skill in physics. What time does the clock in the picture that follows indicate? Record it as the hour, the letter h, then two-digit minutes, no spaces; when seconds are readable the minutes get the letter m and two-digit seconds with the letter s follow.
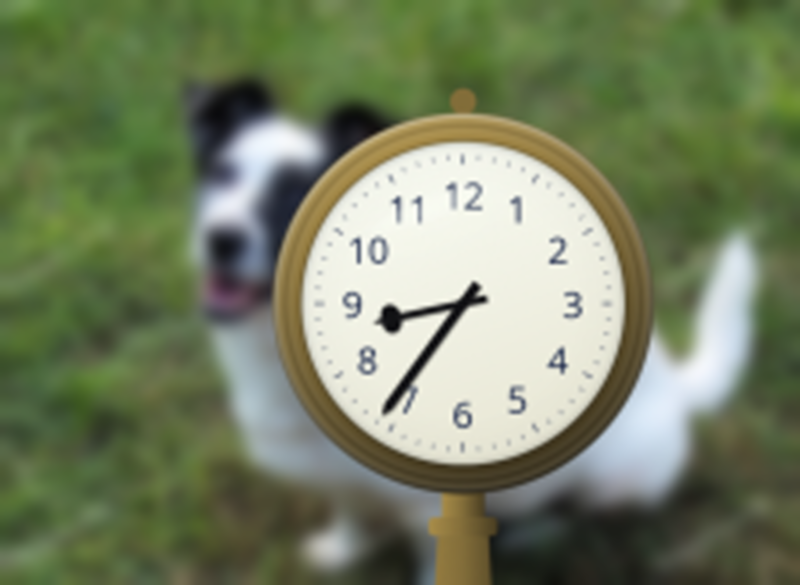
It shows 8h36
